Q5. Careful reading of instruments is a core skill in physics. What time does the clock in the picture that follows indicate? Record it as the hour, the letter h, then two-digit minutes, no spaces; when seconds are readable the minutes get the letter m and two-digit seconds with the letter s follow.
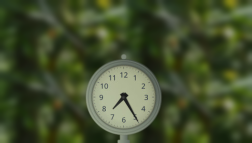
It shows 7h25
